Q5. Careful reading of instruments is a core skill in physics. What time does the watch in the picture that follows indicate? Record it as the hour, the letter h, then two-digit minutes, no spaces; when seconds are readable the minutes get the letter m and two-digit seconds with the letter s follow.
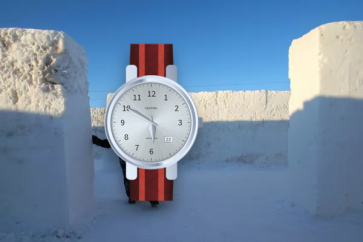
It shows 5h50
